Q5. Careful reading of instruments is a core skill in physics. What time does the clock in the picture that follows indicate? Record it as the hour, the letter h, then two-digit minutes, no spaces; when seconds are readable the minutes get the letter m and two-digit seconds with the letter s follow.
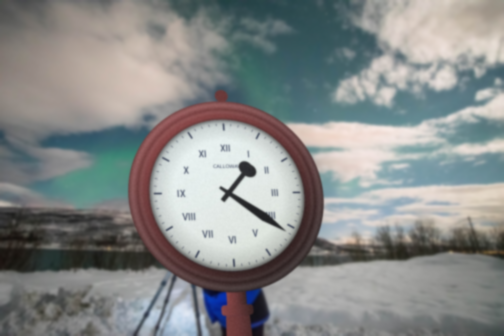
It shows 1h21
